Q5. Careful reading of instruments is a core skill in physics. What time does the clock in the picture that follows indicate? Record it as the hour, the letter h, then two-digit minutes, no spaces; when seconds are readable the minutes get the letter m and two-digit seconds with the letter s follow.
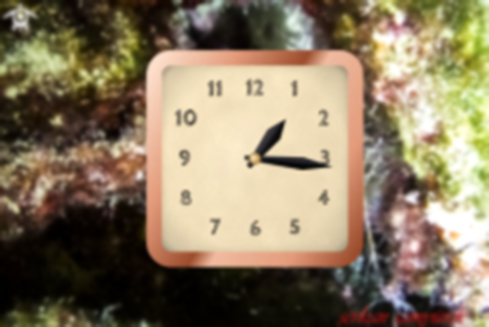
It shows 1h16
